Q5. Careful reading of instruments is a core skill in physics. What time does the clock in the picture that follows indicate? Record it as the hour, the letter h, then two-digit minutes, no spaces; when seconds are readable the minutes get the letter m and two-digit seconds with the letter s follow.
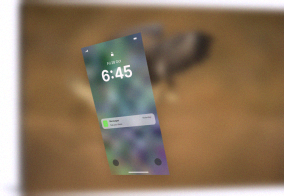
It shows 6h45
